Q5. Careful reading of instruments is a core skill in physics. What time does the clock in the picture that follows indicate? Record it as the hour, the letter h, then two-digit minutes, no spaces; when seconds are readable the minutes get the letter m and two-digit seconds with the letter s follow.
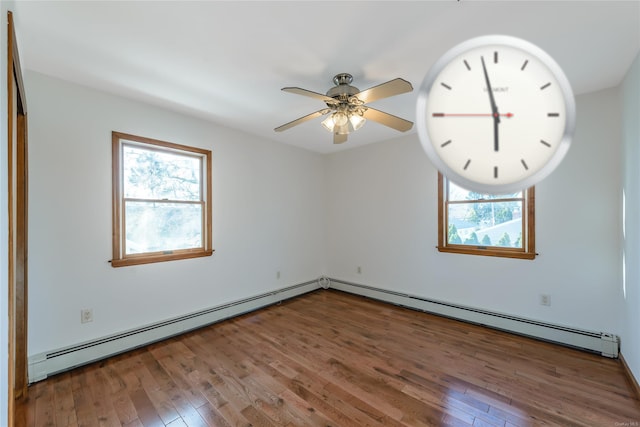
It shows 5h57m45s
